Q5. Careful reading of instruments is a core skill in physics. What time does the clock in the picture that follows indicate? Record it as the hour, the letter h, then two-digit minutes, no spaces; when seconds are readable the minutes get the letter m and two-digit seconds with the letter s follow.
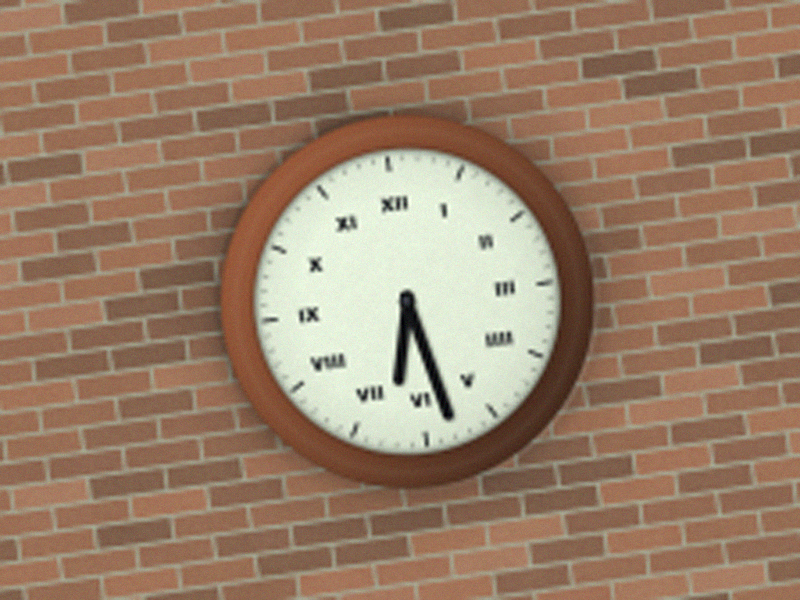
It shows 6h28
